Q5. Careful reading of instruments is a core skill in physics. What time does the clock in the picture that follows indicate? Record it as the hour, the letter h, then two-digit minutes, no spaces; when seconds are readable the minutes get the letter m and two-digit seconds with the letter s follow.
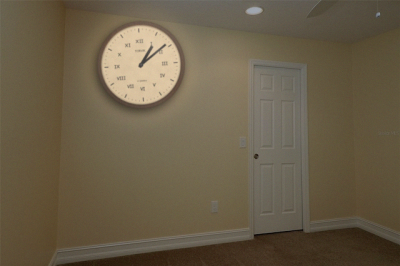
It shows 1h09
